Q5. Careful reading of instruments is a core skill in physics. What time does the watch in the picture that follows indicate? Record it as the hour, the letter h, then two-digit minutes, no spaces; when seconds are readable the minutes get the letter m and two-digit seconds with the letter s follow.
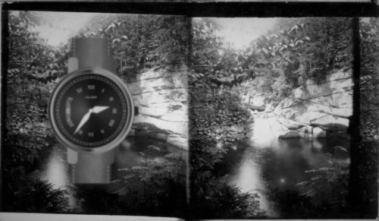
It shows 2h36
